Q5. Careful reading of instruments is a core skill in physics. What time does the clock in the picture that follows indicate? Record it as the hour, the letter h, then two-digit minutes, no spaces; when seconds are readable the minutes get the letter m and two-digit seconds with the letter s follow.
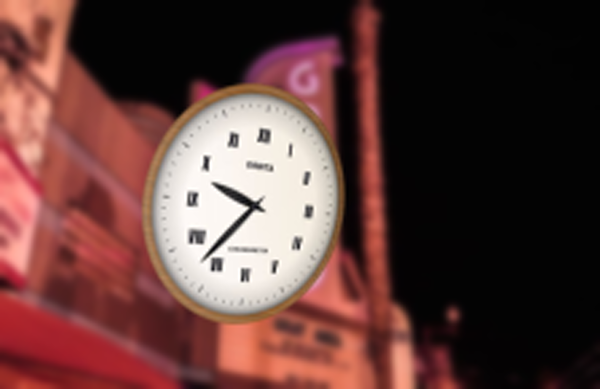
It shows 9h37
